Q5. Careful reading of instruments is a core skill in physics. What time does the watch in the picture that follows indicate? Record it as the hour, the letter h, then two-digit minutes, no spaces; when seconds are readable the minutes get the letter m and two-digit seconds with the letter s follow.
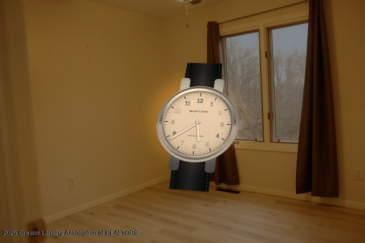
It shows 5h39
